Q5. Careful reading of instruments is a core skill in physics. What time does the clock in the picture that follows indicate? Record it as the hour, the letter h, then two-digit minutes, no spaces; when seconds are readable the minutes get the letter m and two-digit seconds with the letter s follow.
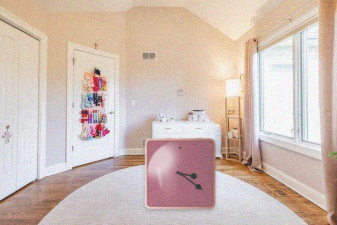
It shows 3h21
